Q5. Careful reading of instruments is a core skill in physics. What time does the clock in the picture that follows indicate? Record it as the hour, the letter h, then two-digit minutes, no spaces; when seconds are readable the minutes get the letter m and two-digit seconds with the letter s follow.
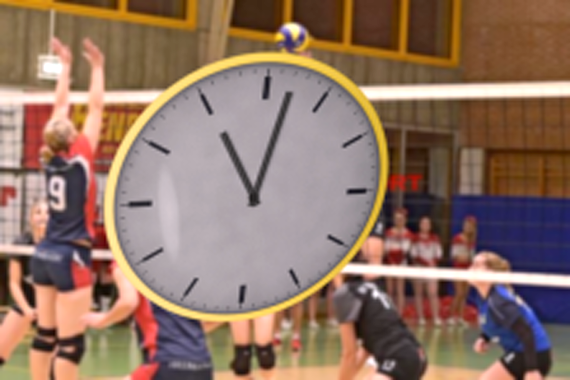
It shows 11h02
